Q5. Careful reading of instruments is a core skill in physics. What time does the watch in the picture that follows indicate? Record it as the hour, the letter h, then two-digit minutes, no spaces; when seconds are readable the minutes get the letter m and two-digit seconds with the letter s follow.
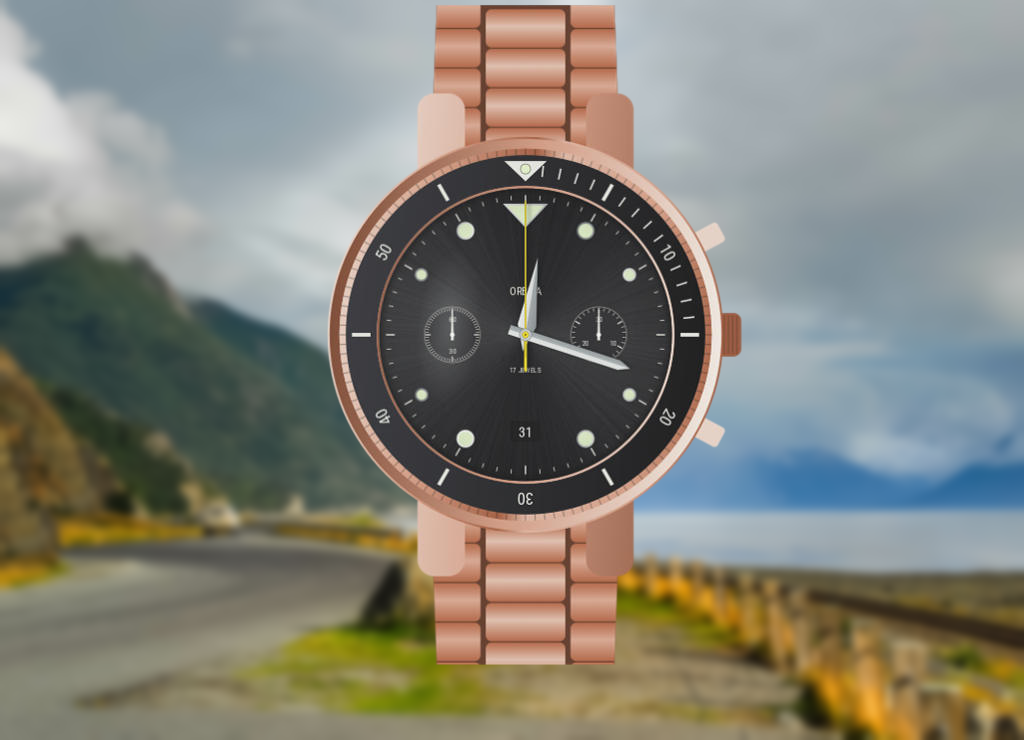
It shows 12h18
